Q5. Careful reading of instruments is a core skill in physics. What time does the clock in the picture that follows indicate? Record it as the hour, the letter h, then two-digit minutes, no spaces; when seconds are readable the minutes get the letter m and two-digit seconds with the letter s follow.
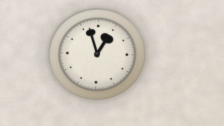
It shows 12h57
